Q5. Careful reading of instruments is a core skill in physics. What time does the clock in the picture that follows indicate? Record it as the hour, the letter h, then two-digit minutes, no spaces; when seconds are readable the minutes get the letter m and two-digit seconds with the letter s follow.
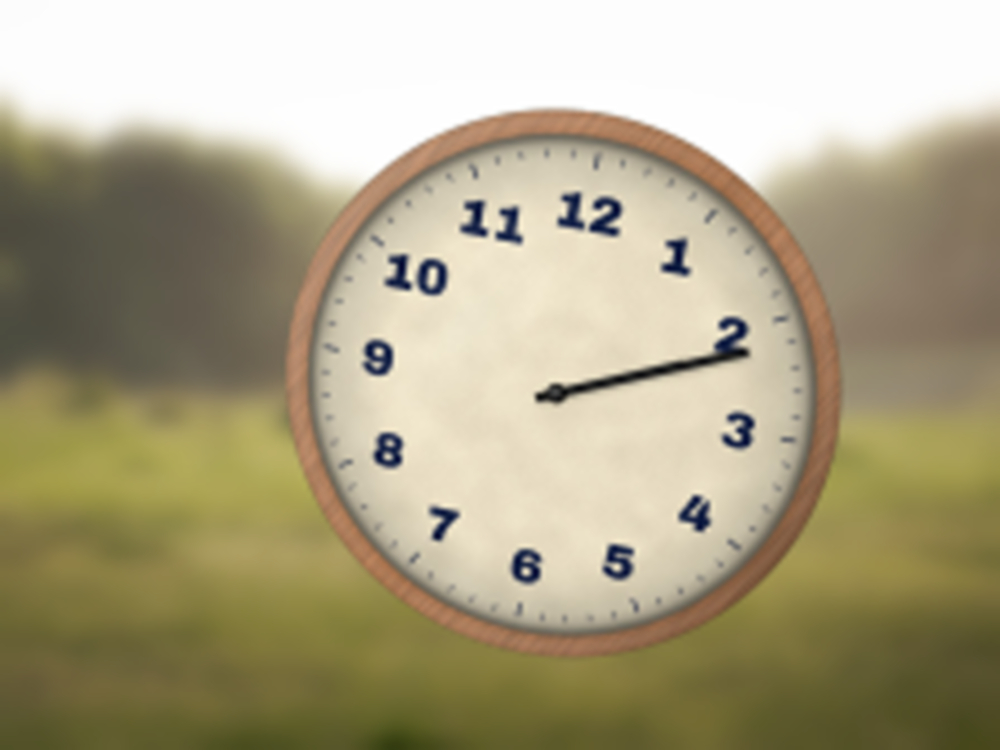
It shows 2h11
